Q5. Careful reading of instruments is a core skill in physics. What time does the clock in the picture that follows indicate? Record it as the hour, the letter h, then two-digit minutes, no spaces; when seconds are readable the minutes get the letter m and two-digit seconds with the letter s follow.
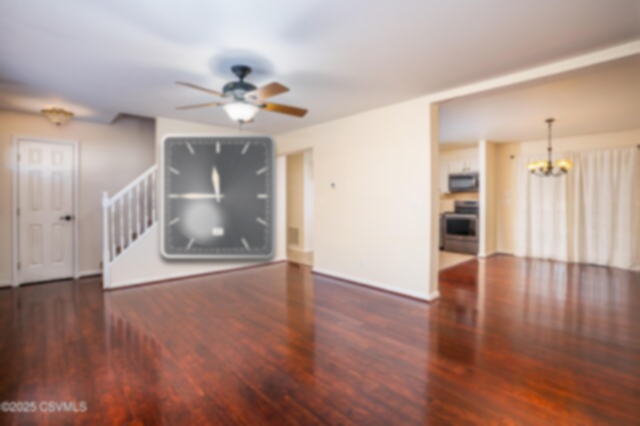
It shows 11h45
